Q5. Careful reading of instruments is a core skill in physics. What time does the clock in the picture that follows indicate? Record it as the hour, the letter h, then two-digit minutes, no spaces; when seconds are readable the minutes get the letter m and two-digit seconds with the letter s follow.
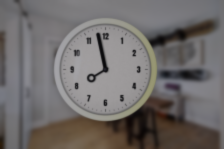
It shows 7h58
